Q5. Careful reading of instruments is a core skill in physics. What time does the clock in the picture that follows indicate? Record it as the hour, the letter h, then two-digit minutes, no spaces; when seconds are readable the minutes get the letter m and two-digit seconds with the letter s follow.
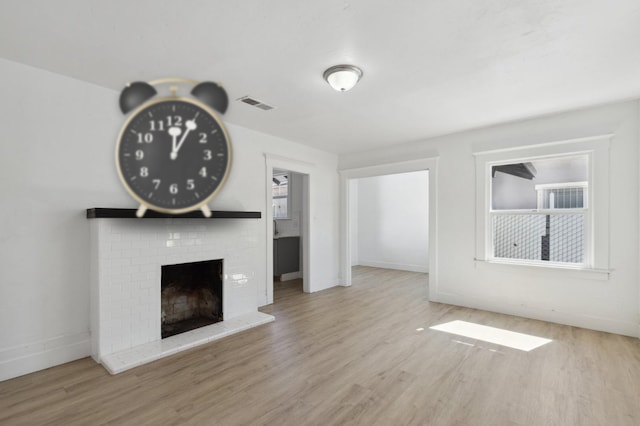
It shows 12h05
